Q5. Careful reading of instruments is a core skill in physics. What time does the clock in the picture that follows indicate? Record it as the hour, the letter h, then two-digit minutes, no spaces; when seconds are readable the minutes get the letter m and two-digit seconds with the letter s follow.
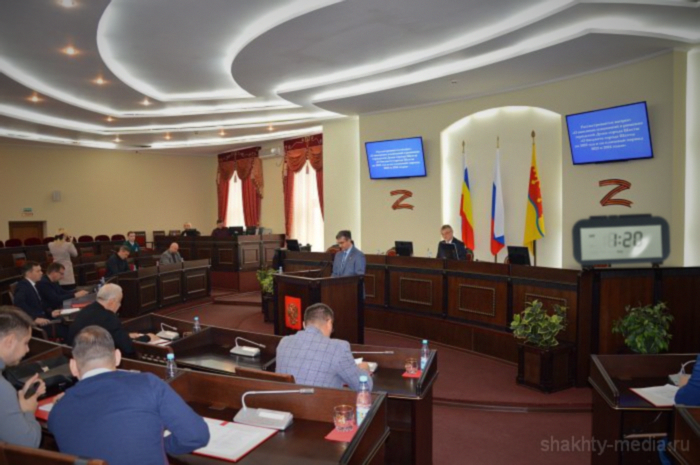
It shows 1h20
